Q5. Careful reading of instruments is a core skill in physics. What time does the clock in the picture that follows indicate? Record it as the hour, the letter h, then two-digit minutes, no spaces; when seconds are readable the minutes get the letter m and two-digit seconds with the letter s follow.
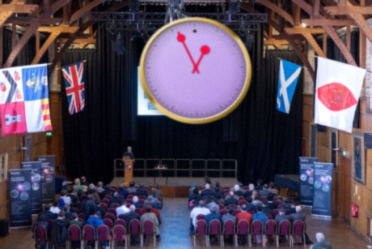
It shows 12h56
